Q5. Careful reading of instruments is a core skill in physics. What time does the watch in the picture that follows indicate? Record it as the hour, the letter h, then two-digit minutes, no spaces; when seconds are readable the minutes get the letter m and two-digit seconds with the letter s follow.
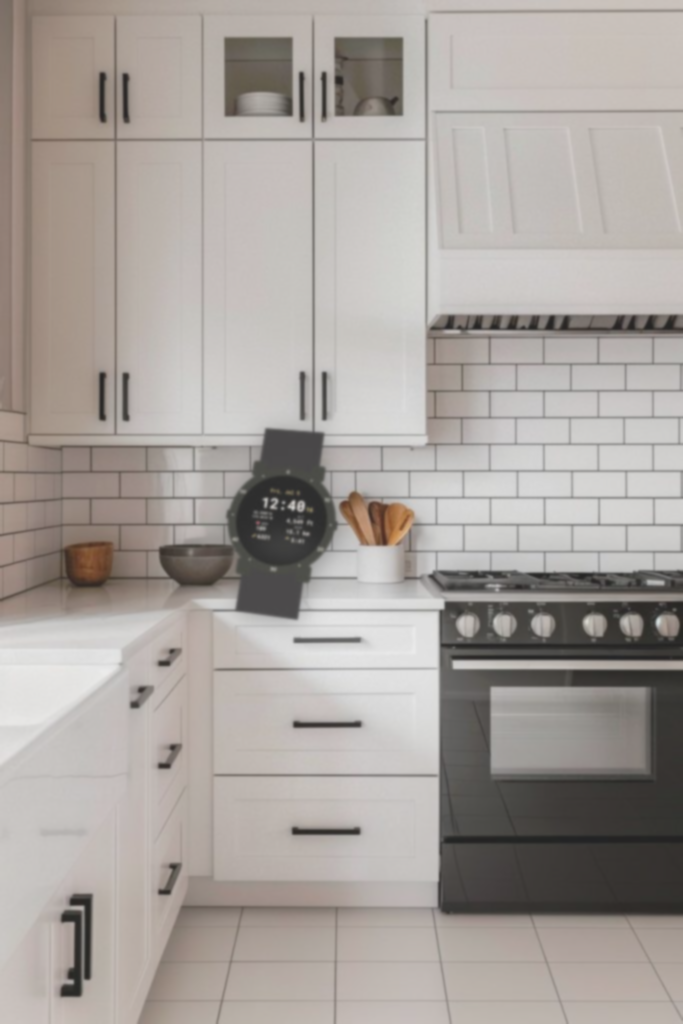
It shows 12h40
